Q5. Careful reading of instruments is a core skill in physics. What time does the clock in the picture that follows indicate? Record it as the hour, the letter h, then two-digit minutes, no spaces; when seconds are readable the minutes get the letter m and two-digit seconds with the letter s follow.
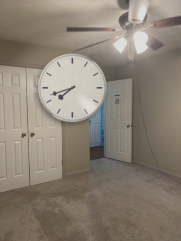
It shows 7h42
